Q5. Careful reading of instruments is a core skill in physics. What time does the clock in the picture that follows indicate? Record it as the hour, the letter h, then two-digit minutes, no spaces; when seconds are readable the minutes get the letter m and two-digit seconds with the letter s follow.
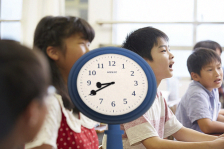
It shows 8h40
